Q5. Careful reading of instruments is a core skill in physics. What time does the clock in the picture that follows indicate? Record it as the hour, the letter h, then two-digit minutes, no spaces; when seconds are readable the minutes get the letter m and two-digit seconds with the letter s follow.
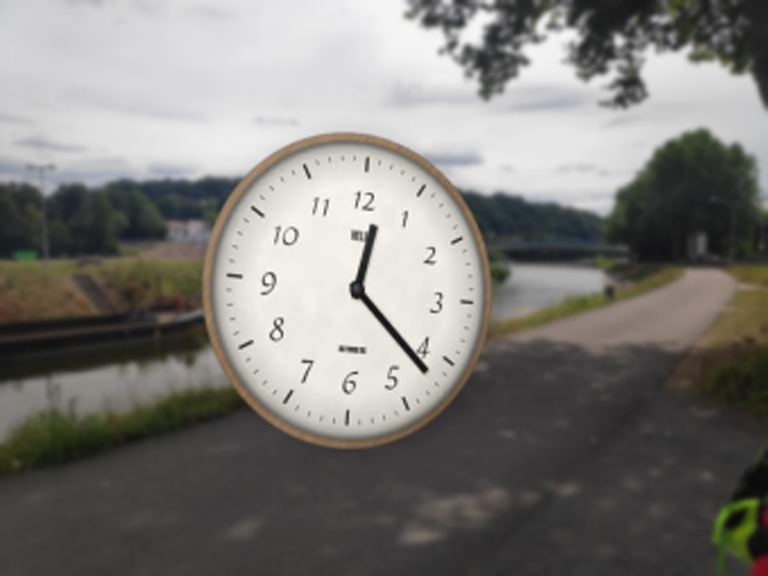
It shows 12h22
